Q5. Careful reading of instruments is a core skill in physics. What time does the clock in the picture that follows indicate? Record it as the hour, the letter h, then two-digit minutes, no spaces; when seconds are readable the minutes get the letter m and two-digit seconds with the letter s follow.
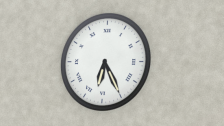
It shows 6h25
